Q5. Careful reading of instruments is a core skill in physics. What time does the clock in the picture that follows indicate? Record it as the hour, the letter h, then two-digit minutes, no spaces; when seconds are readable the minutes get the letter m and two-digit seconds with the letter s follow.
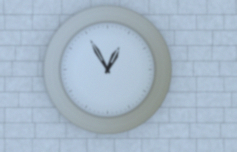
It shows 12h55
